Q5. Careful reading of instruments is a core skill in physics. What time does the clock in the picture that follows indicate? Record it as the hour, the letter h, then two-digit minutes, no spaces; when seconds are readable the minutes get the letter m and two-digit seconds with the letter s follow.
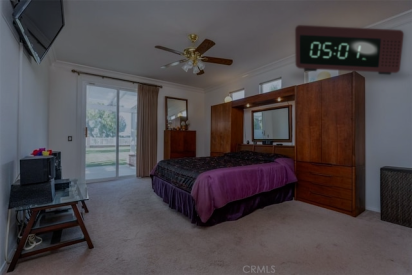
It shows 5h01
